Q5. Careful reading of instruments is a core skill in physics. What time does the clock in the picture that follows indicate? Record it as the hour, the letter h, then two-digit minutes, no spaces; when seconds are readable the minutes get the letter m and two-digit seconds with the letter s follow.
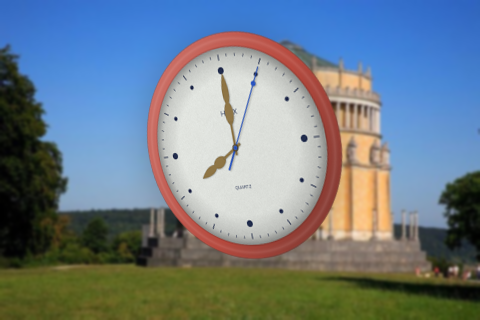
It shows 8h00m05s
